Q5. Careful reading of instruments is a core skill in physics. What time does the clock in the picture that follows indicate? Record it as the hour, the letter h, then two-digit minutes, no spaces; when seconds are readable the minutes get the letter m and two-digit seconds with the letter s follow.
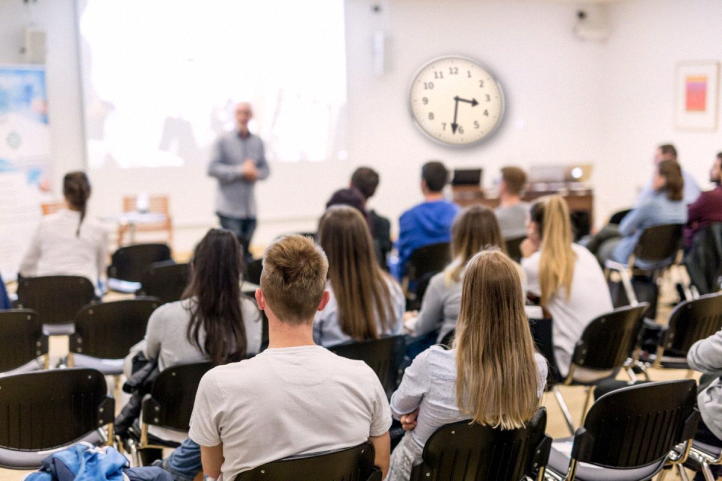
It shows 3h32
